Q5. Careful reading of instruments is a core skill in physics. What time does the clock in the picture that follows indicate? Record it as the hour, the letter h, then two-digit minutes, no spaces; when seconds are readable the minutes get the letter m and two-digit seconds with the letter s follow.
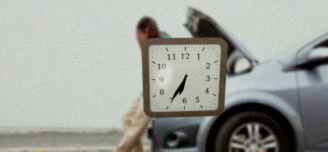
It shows 6h35
